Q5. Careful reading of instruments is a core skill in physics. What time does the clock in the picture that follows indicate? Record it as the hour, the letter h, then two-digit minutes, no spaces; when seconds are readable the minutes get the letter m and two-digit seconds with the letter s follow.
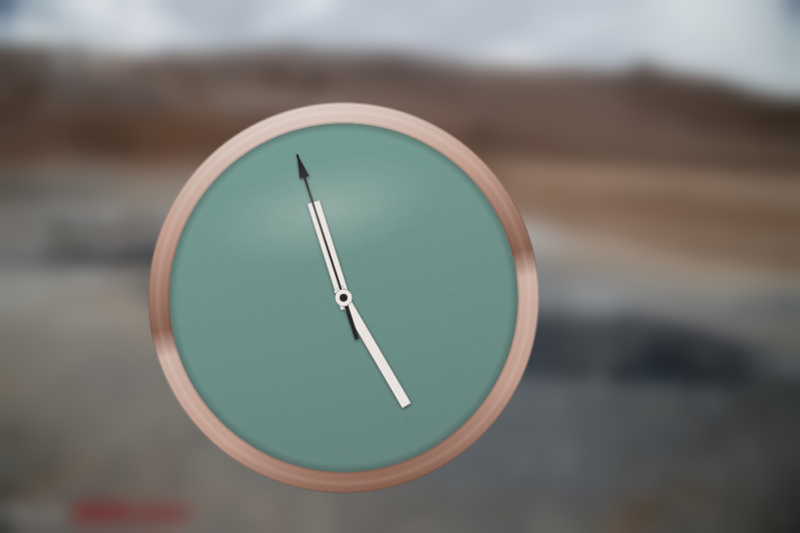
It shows 11h24m57s
